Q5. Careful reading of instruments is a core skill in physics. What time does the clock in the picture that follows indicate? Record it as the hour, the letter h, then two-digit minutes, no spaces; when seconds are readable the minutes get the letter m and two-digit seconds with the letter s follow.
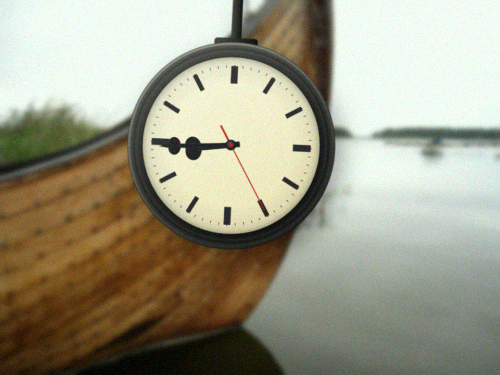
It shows 8h44m25s
